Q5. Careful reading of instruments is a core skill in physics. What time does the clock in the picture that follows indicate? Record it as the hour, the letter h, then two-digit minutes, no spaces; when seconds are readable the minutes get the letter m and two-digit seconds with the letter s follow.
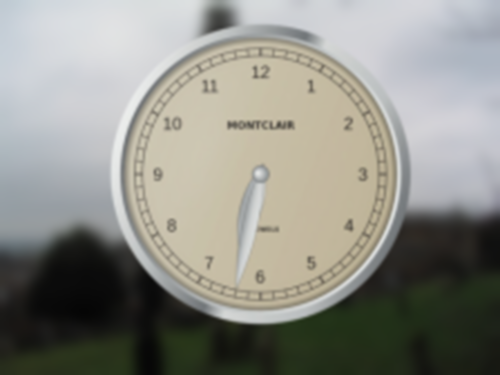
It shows 6h32
